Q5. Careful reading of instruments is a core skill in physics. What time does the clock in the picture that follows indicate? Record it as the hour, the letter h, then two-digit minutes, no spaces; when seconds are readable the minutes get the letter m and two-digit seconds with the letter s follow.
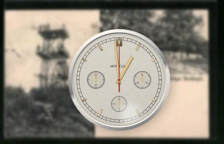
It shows 12h59
